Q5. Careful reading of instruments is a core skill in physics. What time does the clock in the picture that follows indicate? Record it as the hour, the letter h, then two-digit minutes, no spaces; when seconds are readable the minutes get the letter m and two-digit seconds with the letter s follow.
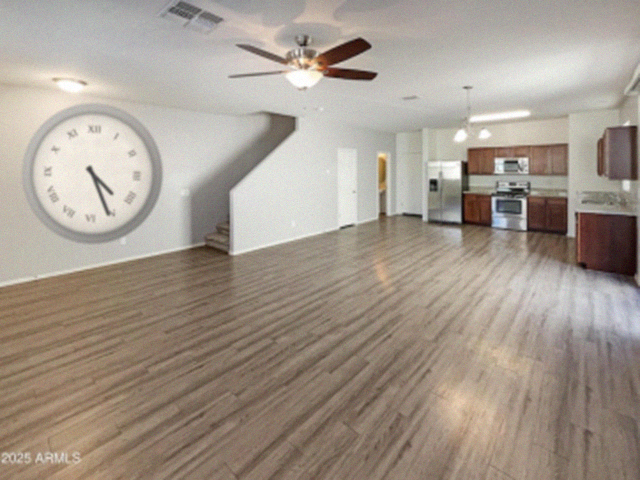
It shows 4h26
